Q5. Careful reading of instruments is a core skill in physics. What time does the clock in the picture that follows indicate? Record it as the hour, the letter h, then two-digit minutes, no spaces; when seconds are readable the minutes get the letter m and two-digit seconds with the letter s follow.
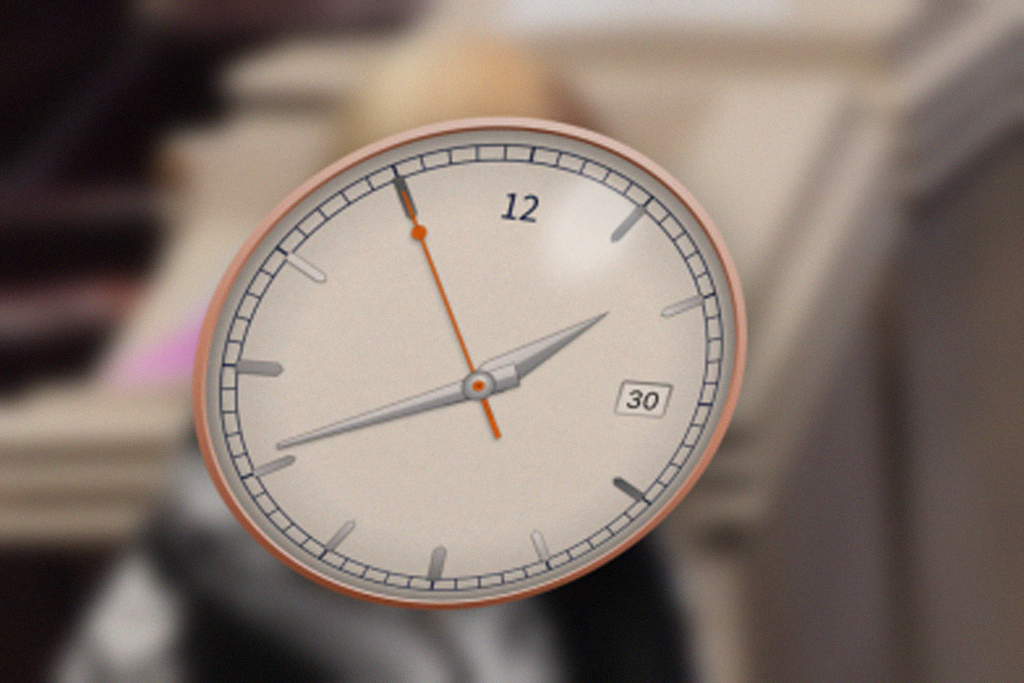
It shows 1h40m55s
